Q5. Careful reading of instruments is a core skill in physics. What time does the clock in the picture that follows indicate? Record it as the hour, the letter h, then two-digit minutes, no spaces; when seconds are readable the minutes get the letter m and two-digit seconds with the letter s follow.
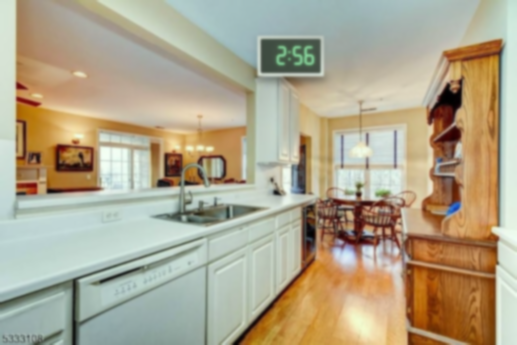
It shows 2h56
